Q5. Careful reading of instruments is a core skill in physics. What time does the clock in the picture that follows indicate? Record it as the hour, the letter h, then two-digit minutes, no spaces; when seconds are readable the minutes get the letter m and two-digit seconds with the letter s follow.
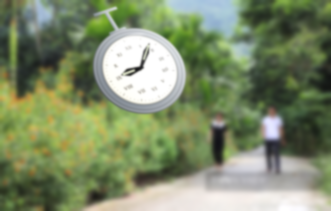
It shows 9h08
